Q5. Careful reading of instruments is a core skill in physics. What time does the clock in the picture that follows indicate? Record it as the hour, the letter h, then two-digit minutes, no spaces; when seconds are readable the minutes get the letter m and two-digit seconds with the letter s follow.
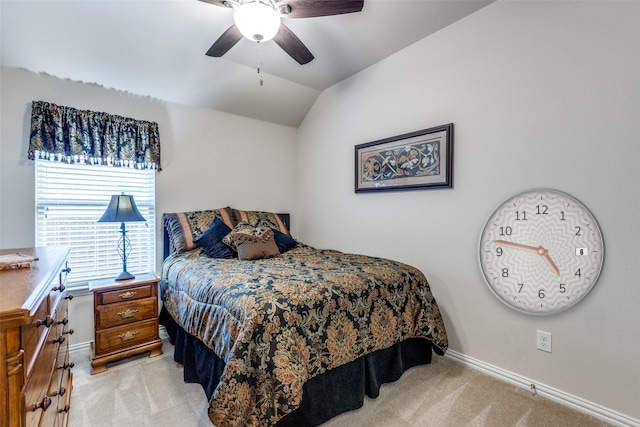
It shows 4h47
